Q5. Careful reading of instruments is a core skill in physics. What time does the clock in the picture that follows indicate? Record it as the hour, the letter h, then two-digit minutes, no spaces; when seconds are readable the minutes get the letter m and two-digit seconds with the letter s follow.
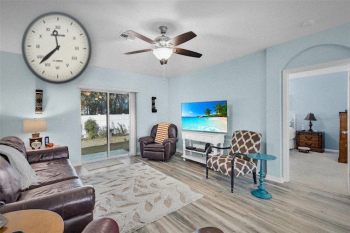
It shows 11h38
